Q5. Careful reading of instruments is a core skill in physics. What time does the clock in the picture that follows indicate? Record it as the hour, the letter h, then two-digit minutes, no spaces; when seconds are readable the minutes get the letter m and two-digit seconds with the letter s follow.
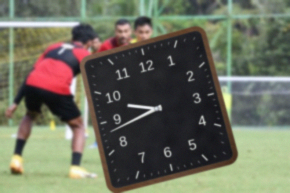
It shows 9h43
